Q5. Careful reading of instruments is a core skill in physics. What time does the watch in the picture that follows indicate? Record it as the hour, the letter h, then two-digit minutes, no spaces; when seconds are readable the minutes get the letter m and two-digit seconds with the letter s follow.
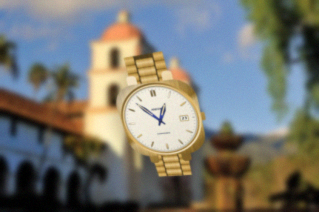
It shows 12h53
